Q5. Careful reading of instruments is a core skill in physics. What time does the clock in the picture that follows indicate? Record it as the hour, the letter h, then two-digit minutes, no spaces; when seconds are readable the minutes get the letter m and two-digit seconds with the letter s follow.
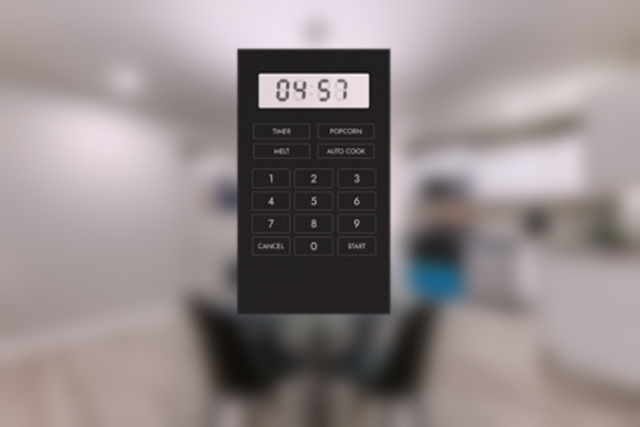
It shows 4h57
